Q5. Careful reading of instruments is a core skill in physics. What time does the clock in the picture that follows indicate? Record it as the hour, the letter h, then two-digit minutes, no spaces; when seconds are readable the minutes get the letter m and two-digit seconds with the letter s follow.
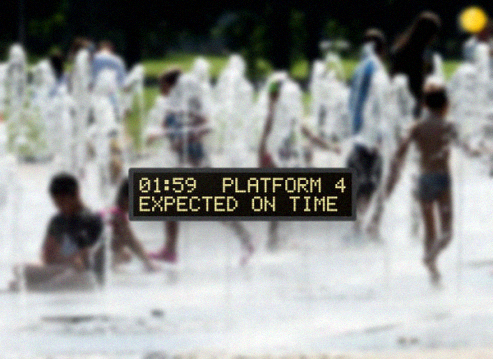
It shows 1h59
